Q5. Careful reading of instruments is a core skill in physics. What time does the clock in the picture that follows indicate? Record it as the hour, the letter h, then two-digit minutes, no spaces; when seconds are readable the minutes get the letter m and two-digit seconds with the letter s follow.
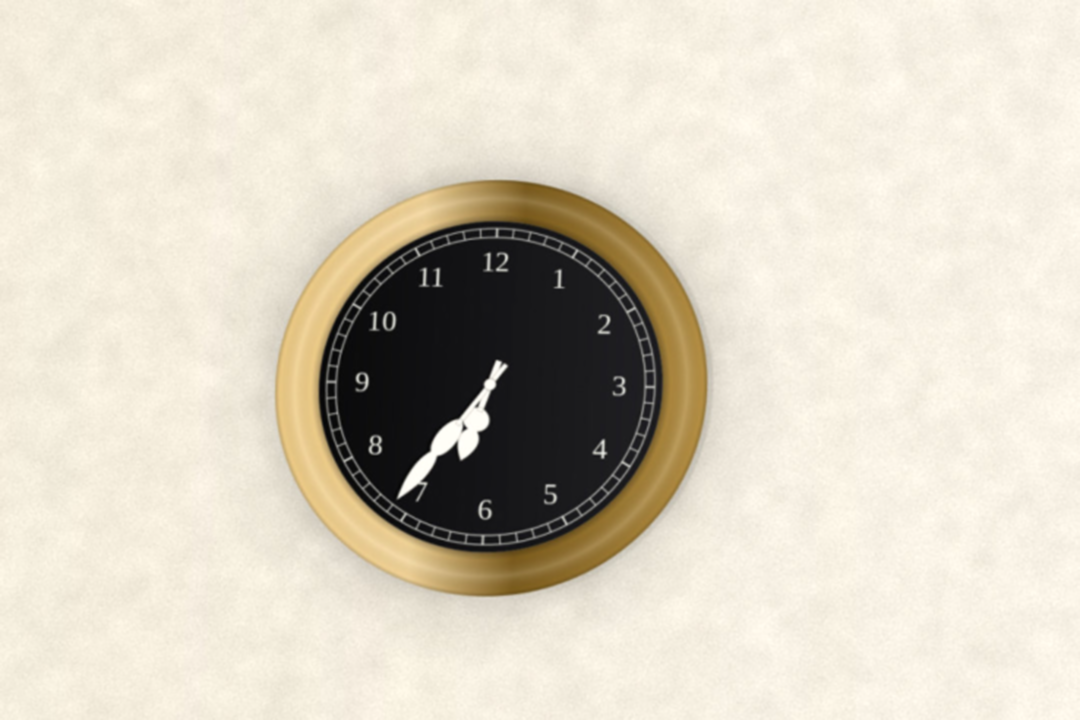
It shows 6h36
